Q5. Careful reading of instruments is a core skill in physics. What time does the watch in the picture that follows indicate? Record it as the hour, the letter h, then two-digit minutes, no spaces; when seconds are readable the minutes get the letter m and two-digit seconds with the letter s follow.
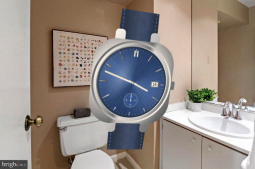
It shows 3h48
